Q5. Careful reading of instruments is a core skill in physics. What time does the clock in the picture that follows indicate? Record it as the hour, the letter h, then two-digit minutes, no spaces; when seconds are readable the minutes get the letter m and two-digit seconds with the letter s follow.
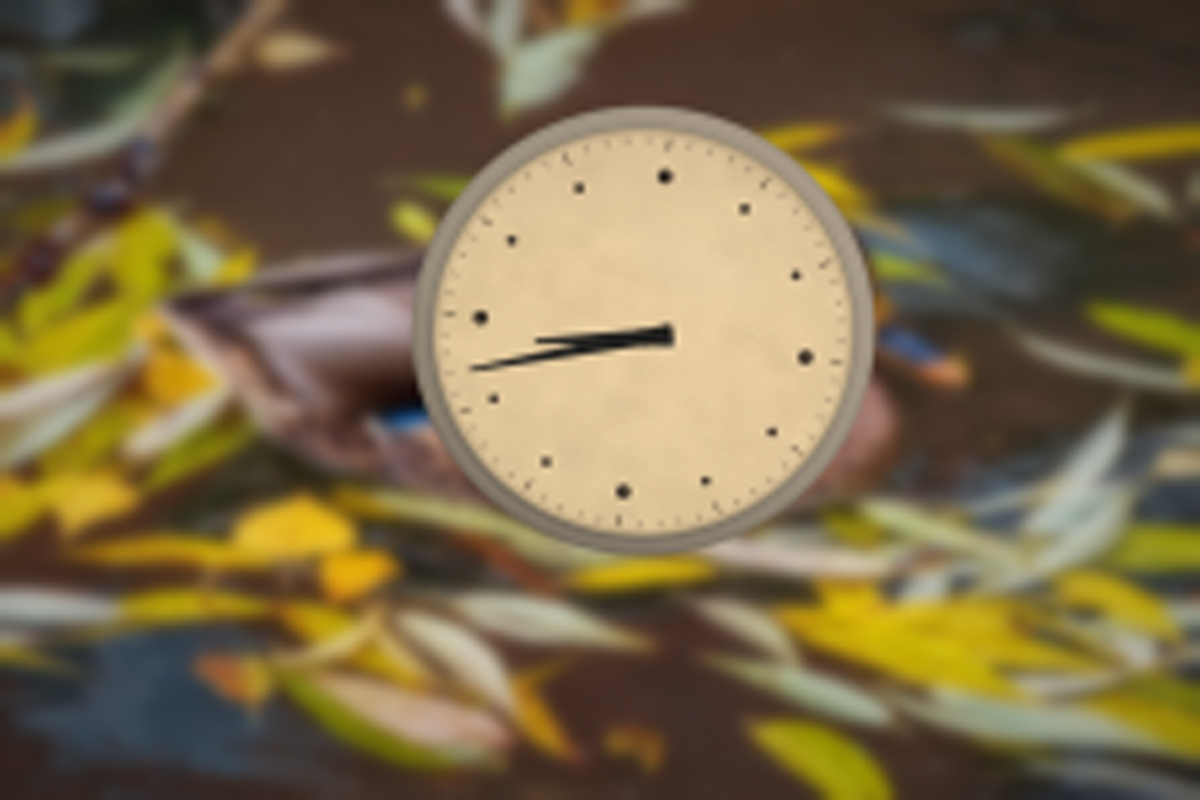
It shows 8h42
